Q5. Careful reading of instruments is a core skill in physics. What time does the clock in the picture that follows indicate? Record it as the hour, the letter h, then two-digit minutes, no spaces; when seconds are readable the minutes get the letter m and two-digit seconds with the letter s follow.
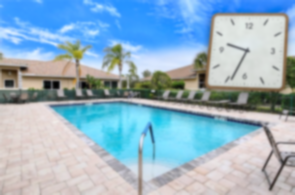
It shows 9h34
